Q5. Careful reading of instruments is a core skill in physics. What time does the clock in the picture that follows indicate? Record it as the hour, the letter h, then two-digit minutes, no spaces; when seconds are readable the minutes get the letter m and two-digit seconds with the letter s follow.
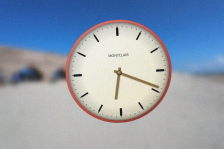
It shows 6h19
